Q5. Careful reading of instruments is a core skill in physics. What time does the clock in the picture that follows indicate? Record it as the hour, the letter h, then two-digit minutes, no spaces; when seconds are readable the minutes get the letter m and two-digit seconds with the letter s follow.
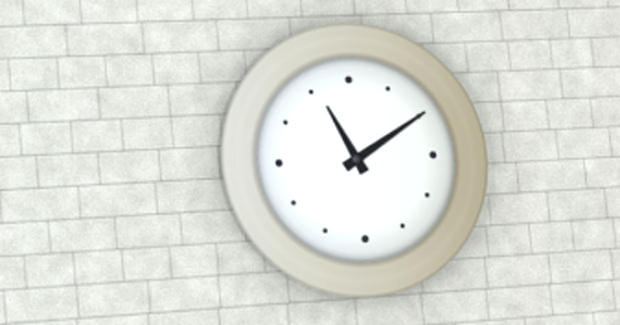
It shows 11h10
